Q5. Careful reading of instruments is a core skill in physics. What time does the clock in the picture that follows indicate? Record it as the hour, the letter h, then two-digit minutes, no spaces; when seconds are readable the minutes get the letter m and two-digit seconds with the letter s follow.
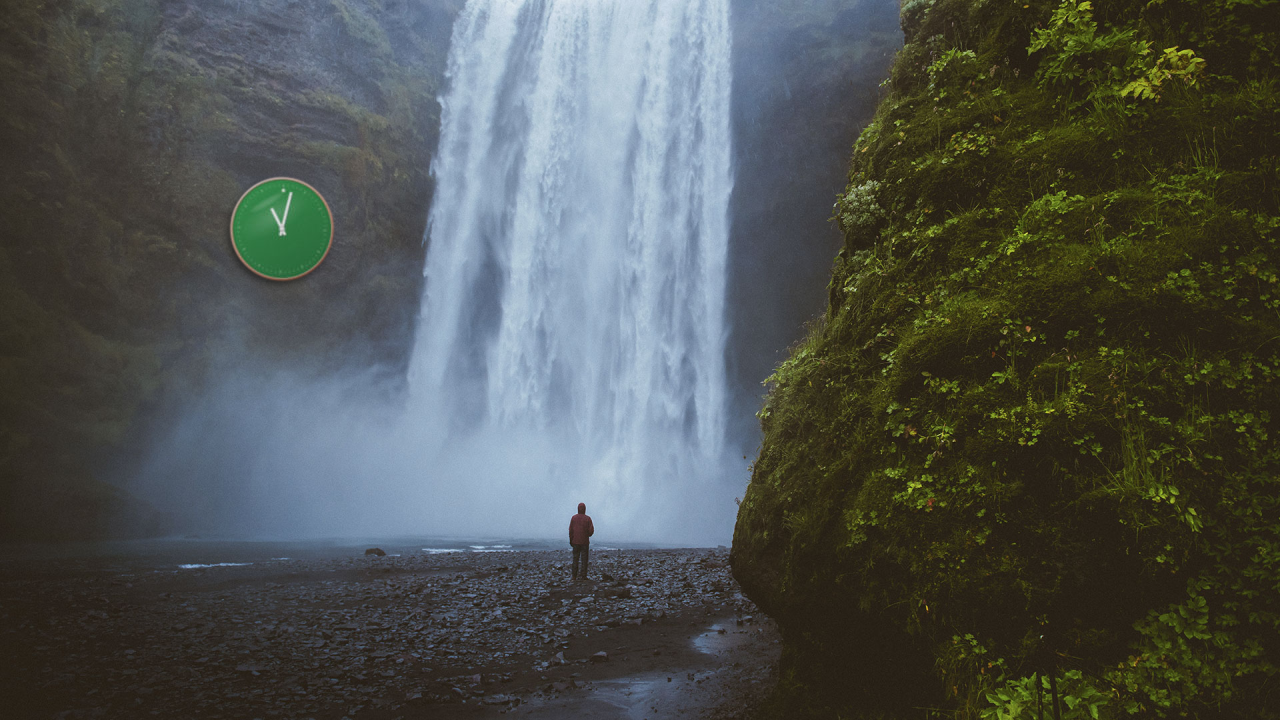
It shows 11h02
